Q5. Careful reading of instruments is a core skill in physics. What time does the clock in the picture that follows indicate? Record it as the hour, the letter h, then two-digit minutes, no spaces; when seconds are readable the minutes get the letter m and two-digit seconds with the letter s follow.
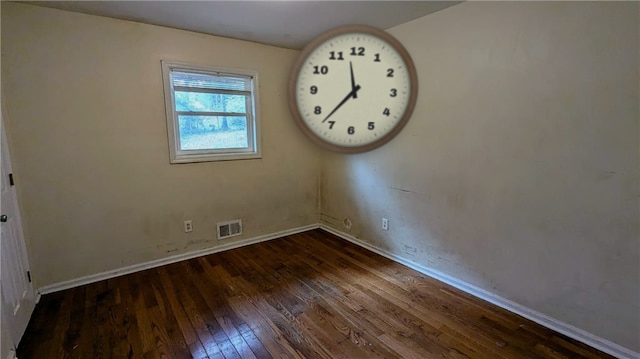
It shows 11h37
